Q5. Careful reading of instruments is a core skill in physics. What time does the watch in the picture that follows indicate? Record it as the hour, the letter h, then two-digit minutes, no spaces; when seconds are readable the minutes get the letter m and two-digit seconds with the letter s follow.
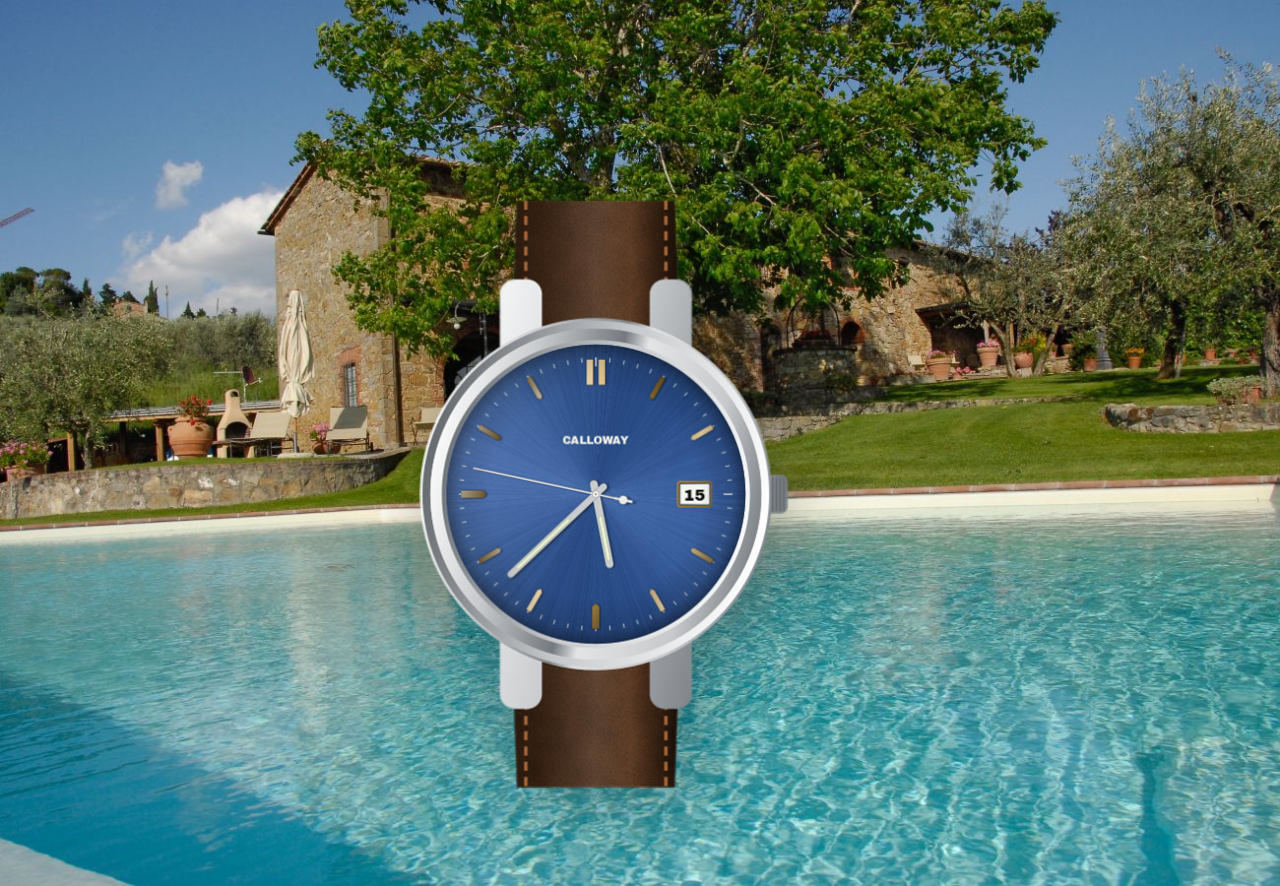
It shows 5h37m47s
